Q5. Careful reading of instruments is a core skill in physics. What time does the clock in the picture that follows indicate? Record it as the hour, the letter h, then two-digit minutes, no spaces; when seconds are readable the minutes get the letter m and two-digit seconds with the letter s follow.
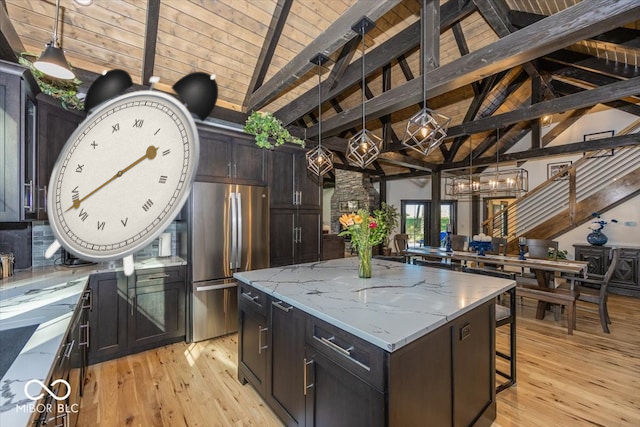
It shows 1h38
